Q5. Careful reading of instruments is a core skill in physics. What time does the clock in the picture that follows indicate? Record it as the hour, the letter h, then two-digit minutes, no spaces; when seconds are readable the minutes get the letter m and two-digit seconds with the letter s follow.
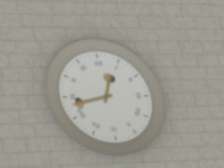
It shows 12h43
